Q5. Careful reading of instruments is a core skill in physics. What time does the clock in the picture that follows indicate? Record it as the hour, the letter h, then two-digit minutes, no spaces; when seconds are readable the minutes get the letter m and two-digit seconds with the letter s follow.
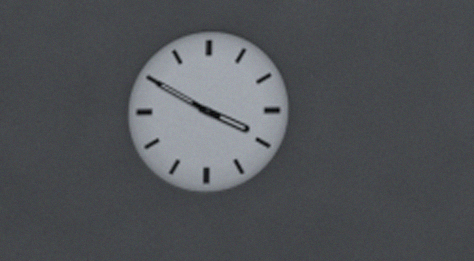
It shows 3h50
